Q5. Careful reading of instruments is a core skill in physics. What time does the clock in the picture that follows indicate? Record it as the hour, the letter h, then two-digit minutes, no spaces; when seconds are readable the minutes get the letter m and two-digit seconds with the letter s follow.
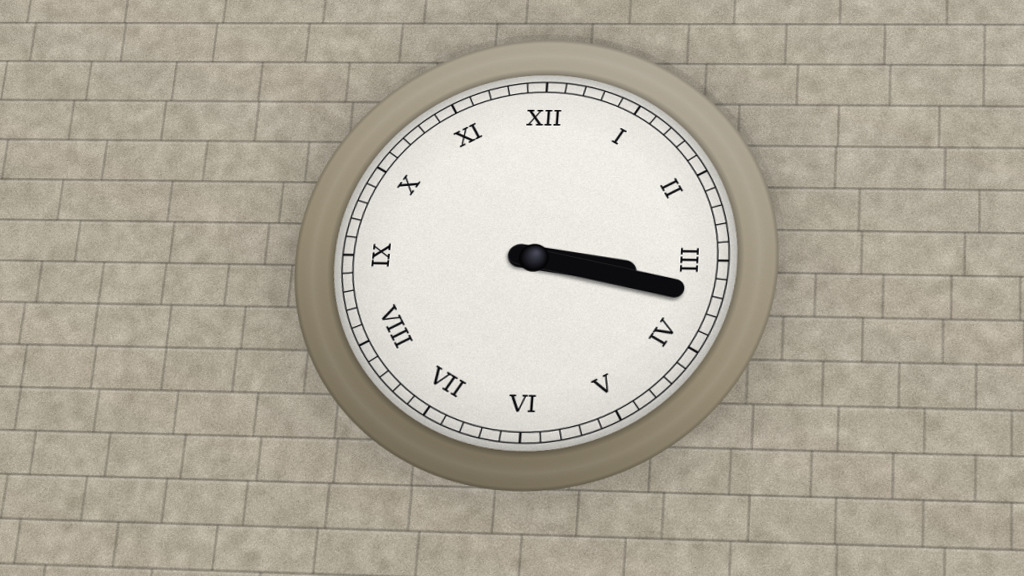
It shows 3h17
